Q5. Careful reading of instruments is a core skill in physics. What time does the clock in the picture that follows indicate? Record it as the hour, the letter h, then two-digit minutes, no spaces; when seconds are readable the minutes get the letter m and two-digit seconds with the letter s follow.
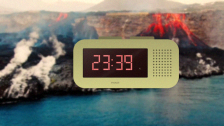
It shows 23h39
